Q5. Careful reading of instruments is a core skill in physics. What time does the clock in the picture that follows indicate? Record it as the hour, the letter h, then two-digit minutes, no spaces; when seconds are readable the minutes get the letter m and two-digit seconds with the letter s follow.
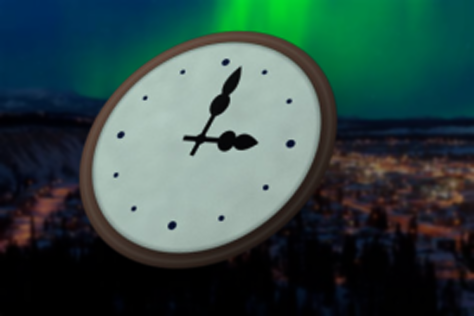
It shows 3h02
